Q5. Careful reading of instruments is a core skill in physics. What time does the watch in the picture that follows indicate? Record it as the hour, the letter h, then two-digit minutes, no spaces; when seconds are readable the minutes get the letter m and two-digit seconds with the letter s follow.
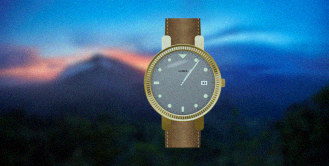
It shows 1h06
